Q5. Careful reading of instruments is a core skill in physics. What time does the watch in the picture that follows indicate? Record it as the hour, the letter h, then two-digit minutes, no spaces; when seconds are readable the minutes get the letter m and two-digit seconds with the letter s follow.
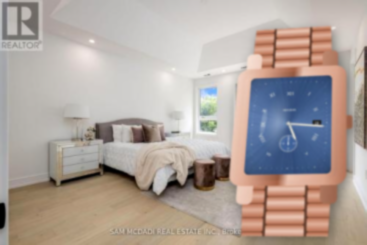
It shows 5h16
